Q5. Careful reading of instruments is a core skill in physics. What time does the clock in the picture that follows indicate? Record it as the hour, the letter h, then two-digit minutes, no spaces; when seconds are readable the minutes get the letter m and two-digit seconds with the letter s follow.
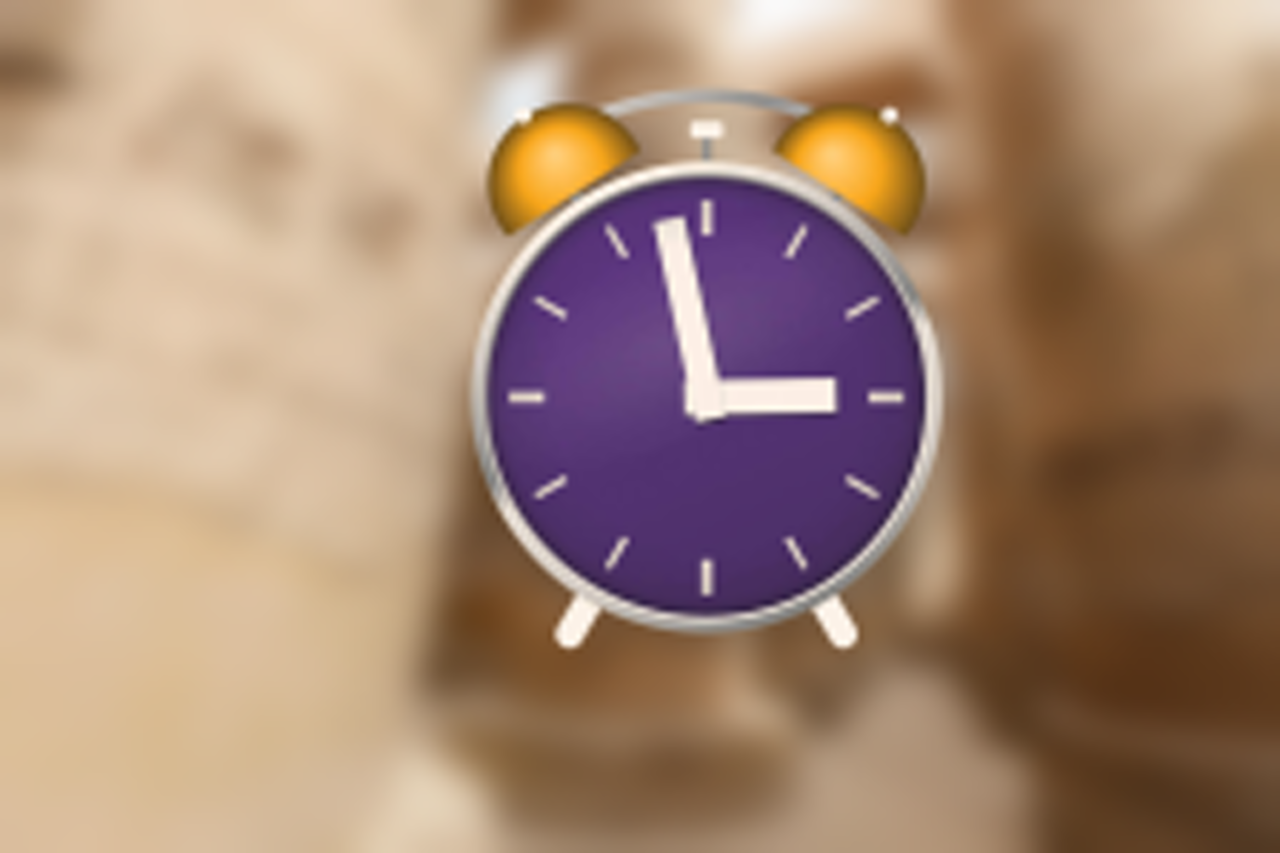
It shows 2h58
